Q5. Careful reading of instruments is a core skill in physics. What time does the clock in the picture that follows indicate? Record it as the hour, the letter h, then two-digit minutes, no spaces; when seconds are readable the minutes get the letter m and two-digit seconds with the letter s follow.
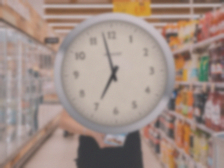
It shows 6h58
